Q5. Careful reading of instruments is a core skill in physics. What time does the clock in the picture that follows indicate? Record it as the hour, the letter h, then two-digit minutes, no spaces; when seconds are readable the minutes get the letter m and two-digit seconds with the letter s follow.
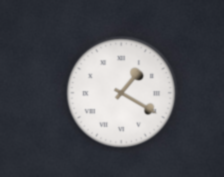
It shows 1h20
